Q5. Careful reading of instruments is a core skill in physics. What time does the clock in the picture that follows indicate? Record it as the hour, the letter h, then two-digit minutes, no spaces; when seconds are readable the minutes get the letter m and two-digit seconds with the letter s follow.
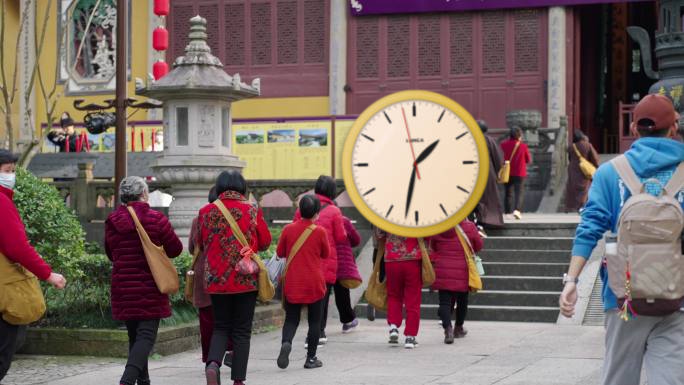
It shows 1h31m58s
